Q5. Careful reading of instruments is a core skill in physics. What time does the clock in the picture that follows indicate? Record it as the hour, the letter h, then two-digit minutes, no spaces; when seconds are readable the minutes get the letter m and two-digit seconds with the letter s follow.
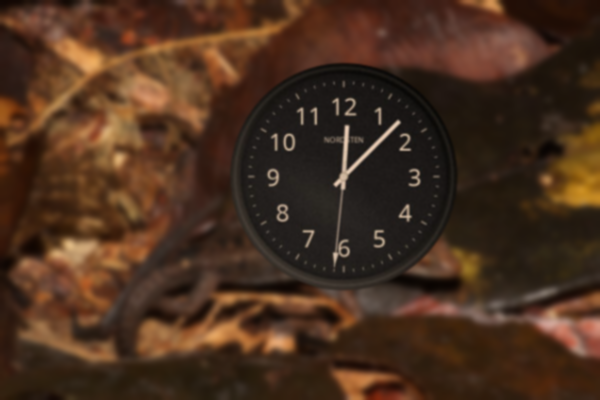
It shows 12h07m31s
